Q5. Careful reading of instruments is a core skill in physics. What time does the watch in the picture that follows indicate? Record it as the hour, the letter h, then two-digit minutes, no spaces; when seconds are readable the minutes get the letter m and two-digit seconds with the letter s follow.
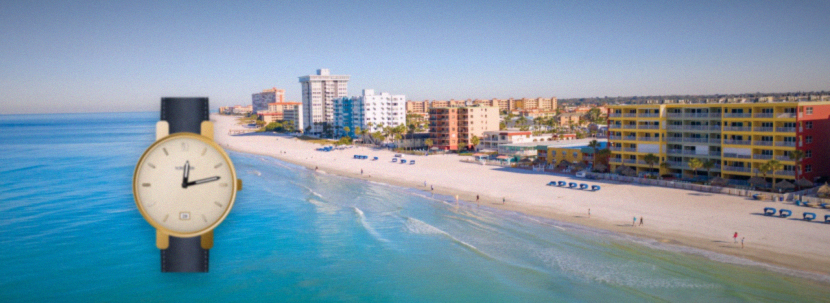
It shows 12h13
